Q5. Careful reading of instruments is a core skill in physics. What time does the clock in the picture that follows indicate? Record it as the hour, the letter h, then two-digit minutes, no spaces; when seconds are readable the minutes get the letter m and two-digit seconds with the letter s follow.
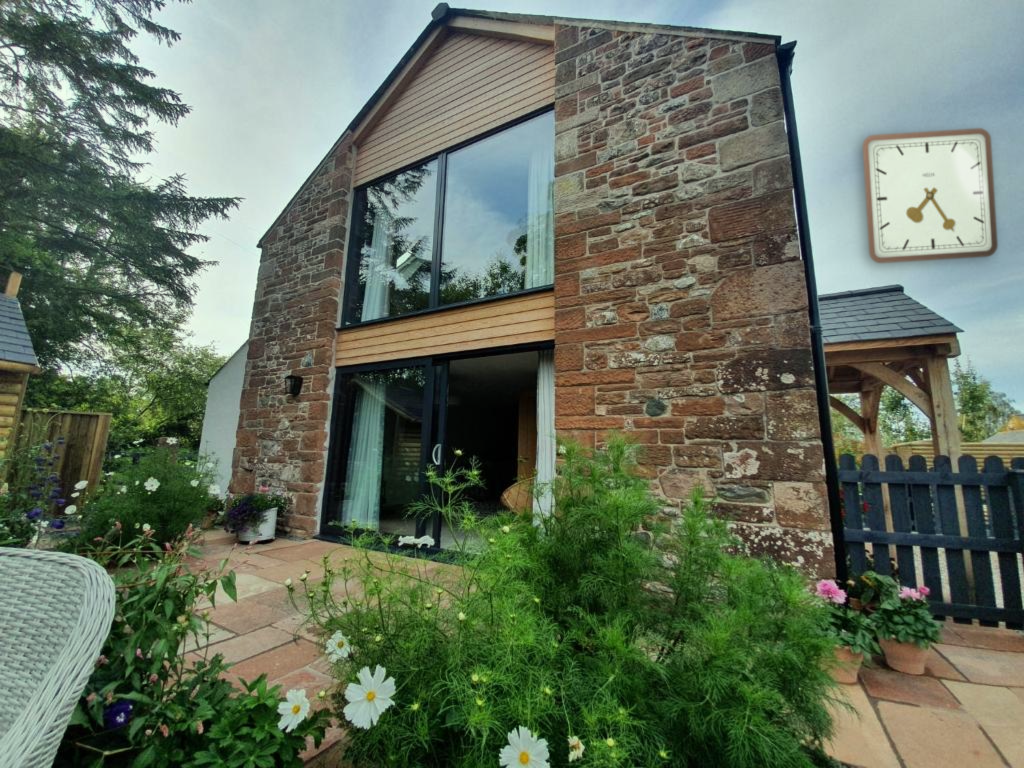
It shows 7h25
